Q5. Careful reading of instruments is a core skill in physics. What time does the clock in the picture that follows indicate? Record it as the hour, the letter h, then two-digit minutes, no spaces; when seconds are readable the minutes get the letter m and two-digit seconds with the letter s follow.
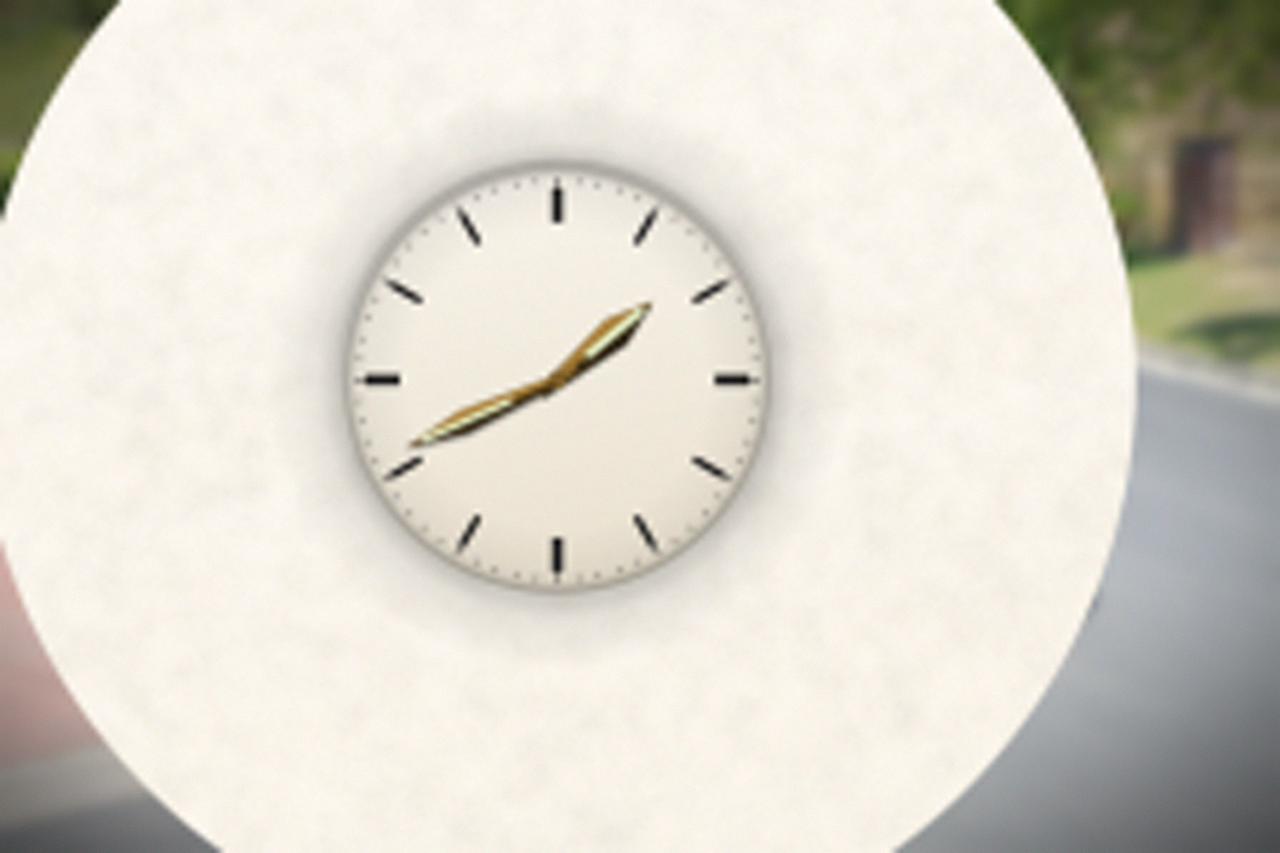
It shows 1h41
